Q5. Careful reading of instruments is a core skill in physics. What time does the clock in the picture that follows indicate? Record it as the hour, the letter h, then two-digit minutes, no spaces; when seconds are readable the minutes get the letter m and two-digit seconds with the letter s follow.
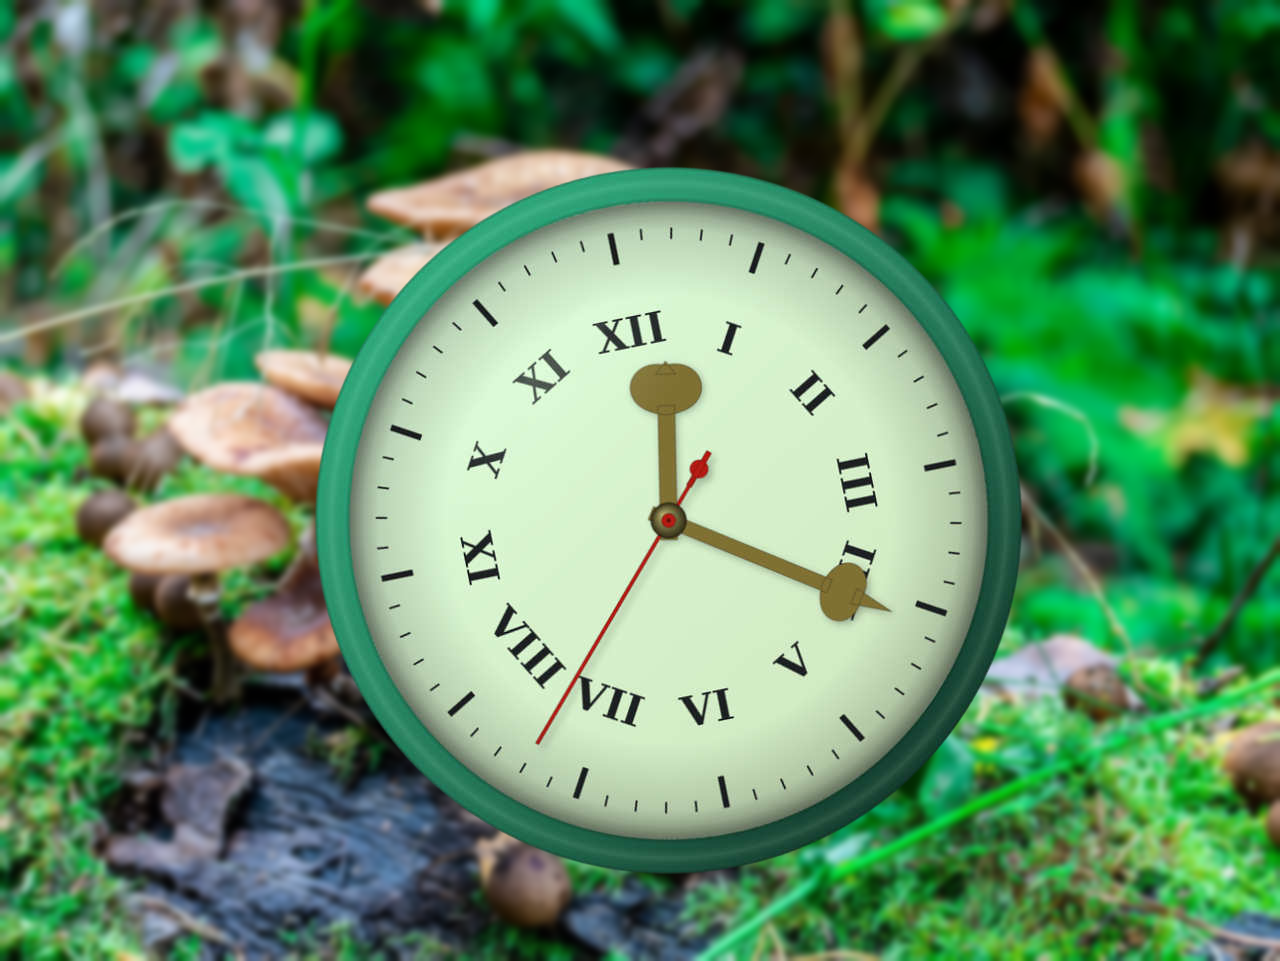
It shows 12h20m37s
